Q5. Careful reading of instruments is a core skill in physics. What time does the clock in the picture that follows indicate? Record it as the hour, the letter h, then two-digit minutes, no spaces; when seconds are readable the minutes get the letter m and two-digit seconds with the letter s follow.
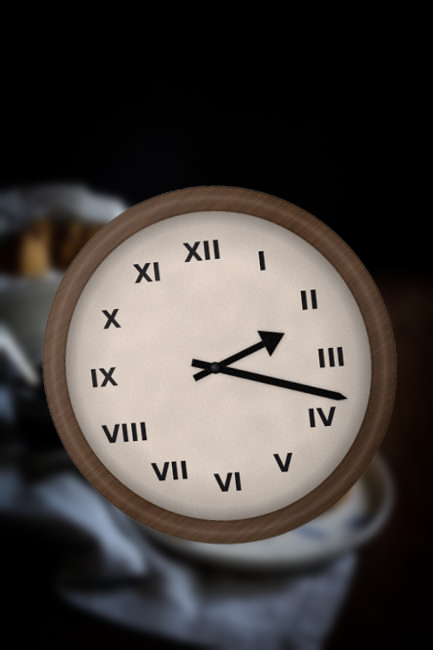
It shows 2h18
